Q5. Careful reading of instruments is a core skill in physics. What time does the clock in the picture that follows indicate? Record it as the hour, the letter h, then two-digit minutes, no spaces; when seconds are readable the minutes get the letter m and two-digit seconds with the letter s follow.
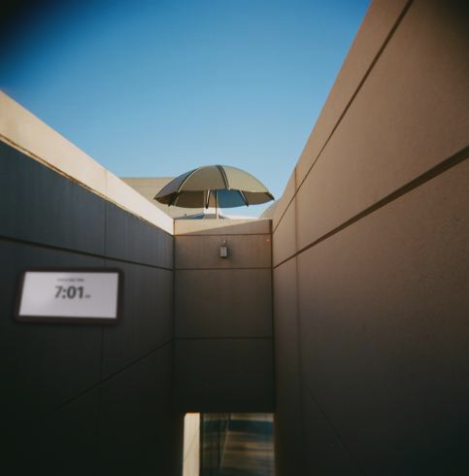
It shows 7h01
